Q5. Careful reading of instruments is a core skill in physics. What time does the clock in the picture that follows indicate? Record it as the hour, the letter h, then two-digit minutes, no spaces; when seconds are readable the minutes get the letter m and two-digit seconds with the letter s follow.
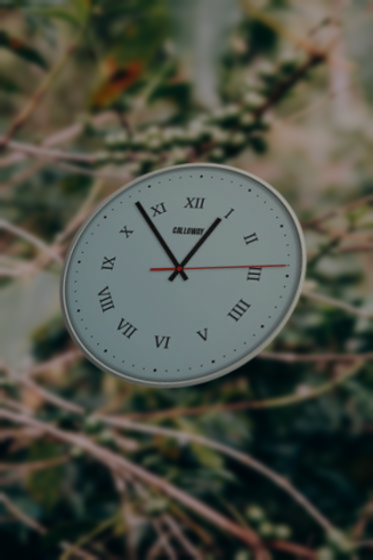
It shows 12h53m14s
